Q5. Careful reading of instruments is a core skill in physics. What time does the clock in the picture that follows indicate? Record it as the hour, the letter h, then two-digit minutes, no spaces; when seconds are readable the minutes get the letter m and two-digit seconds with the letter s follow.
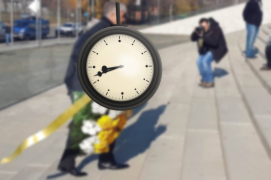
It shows 8h42
